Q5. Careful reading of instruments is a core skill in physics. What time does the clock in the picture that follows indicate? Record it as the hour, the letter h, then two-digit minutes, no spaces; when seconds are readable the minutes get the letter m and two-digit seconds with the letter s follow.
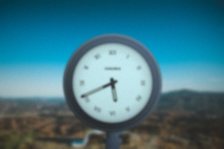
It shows 5h41
